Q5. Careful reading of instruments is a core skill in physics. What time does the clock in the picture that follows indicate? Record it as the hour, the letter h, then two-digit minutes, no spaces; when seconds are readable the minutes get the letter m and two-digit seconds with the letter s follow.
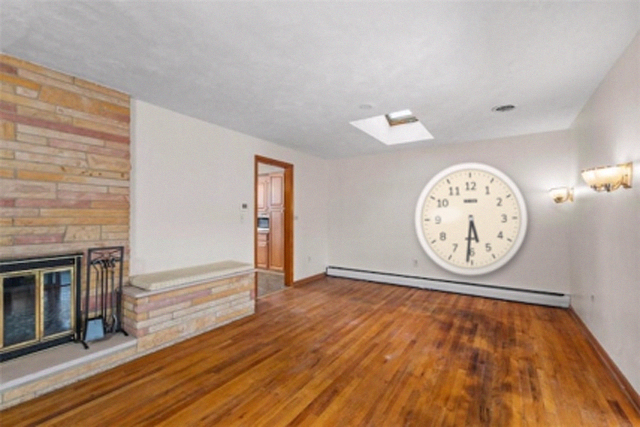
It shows 5h31
